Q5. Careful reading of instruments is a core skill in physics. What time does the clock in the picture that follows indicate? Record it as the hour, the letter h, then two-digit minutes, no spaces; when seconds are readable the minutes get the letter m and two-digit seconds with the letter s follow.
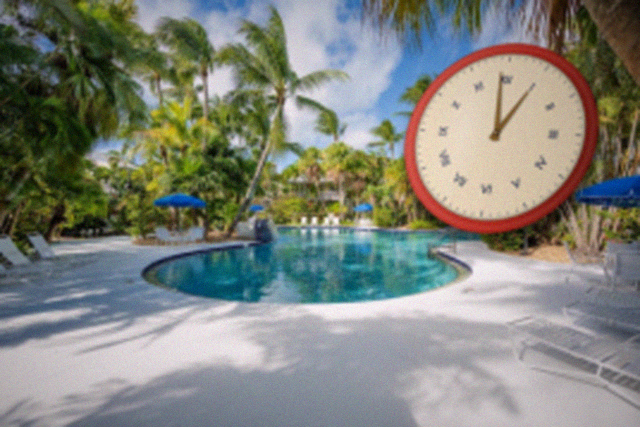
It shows 12h59
